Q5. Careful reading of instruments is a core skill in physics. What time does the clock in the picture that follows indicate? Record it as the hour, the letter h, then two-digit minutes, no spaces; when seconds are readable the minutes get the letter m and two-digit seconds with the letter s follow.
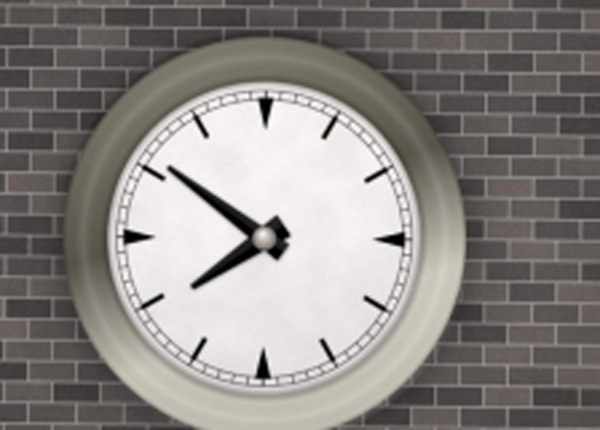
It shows 7h51
